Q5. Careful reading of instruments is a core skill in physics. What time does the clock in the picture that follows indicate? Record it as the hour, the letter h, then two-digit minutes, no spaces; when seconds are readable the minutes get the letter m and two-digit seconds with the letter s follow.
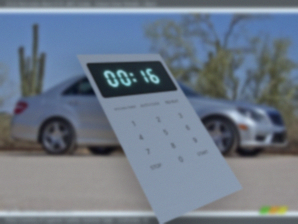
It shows 0h16
